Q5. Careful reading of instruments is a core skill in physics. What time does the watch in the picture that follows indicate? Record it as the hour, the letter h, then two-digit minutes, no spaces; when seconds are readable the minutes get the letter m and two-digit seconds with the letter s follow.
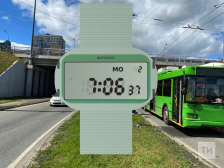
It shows 7h06m37s
